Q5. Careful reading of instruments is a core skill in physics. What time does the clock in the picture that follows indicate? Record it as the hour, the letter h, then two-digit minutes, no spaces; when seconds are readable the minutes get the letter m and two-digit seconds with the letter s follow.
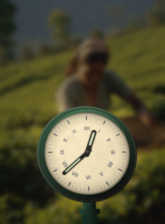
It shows 12h38
